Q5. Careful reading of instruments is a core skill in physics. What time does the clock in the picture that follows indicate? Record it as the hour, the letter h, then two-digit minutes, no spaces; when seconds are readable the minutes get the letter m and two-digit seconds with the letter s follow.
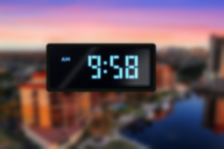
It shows 9h58
